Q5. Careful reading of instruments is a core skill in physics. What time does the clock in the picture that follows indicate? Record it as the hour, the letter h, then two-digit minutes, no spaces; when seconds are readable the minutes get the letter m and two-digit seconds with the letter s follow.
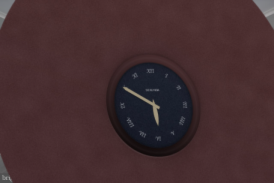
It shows 5h50
